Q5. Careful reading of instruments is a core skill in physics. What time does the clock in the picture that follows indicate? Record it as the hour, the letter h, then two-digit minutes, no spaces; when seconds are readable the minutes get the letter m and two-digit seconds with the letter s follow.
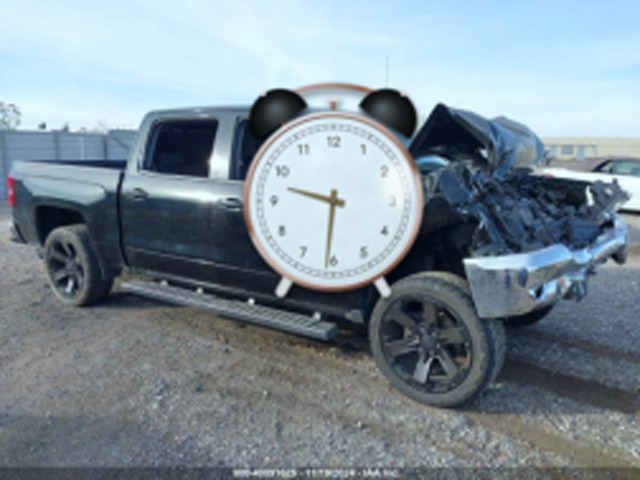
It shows 9h31
